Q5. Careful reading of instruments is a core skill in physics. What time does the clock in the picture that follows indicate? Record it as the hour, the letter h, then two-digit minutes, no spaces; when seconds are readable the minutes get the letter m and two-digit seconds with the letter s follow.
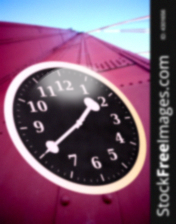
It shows 1h40
